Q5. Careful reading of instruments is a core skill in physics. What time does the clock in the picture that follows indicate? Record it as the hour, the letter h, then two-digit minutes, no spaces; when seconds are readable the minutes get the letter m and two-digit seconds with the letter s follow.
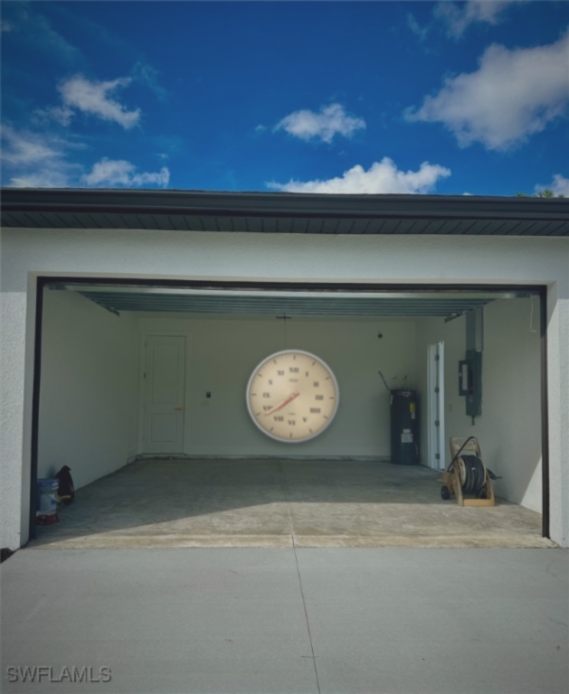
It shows 7h39
